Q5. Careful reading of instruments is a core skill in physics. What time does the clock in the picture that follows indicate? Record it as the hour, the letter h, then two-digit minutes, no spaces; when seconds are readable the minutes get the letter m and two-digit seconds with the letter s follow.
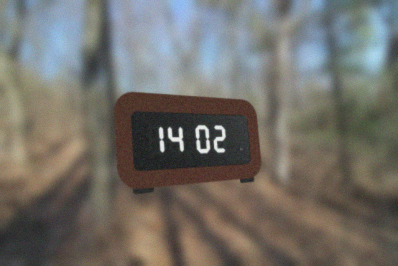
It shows 14h02
